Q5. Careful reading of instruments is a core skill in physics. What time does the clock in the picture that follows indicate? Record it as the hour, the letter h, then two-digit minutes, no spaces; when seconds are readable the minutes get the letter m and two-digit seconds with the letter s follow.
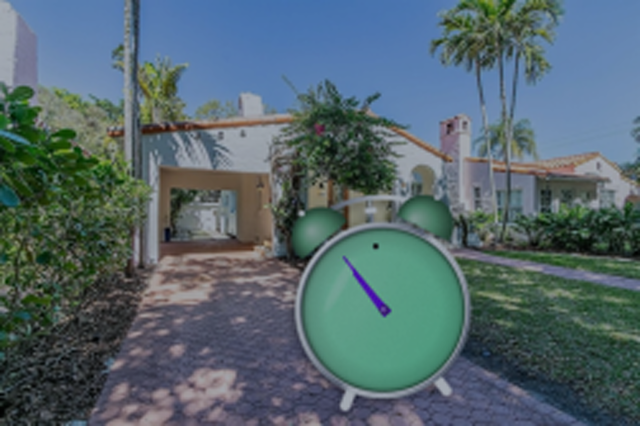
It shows 10h55
